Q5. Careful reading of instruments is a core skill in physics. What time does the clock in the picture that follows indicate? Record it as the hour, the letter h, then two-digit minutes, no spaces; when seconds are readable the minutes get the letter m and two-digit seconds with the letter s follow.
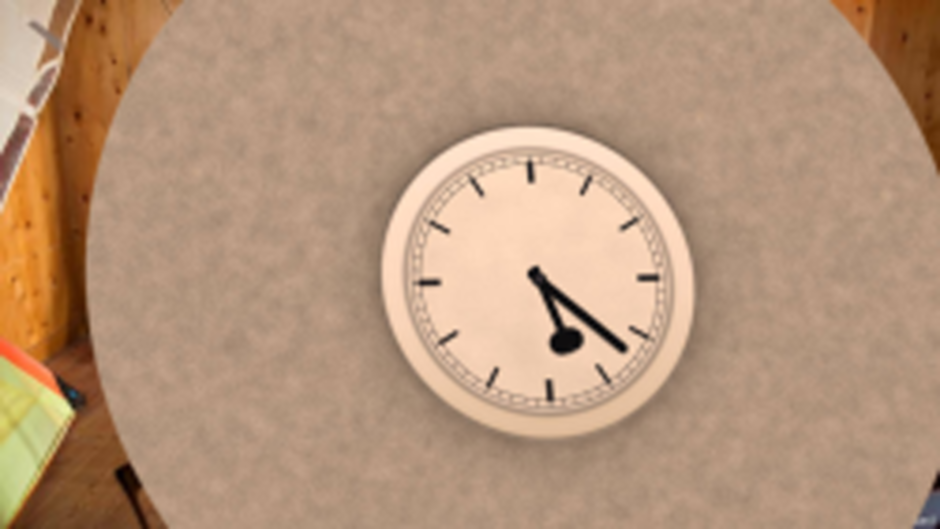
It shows 5h22
